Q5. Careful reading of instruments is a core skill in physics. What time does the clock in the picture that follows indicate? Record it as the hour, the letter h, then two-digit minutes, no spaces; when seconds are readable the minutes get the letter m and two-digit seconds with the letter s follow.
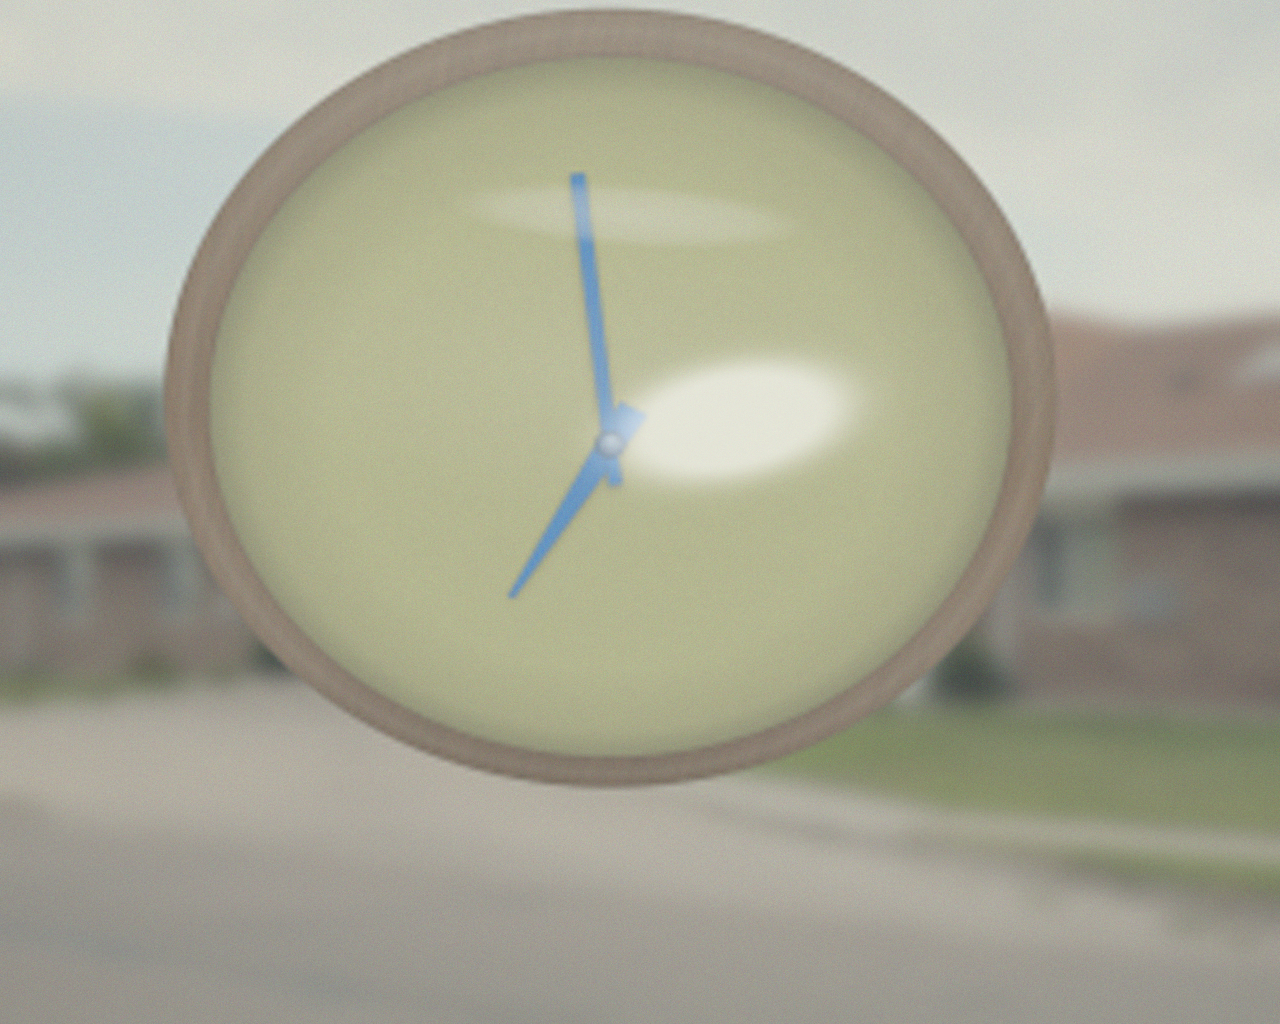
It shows 6h59
